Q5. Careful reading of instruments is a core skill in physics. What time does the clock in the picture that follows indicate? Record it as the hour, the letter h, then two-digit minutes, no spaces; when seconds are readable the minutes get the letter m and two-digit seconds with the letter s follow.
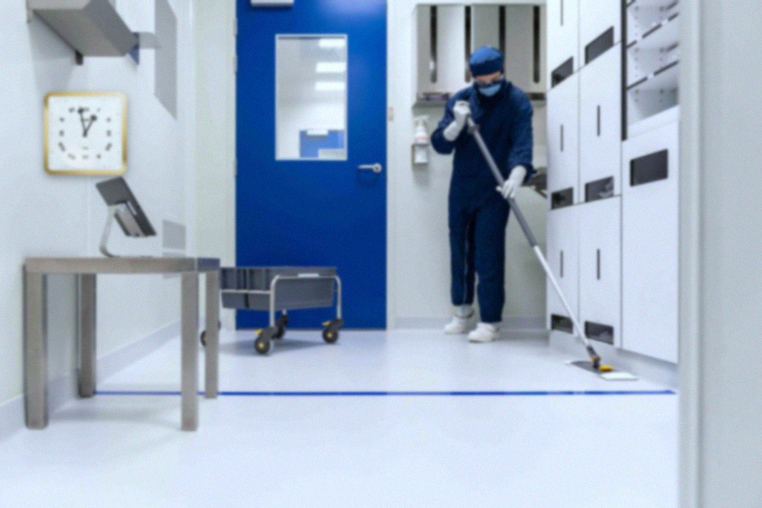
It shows 12h58
